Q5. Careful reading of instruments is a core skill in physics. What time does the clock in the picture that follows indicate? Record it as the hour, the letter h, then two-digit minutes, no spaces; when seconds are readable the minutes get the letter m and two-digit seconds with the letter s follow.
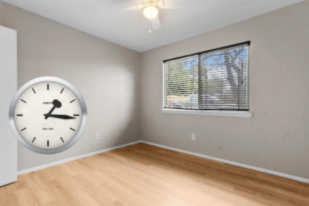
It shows 1h16
